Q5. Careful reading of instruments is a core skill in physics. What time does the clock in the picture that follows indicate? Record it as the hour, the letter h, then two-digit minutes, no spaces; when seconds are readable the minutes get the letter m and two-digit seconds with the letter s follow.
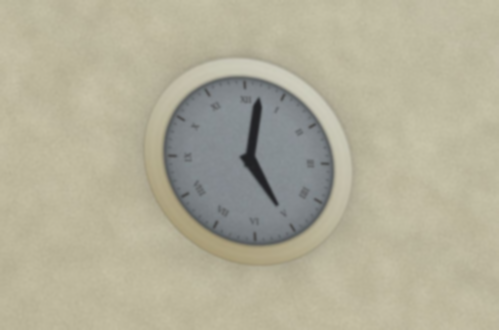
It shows 5h02
